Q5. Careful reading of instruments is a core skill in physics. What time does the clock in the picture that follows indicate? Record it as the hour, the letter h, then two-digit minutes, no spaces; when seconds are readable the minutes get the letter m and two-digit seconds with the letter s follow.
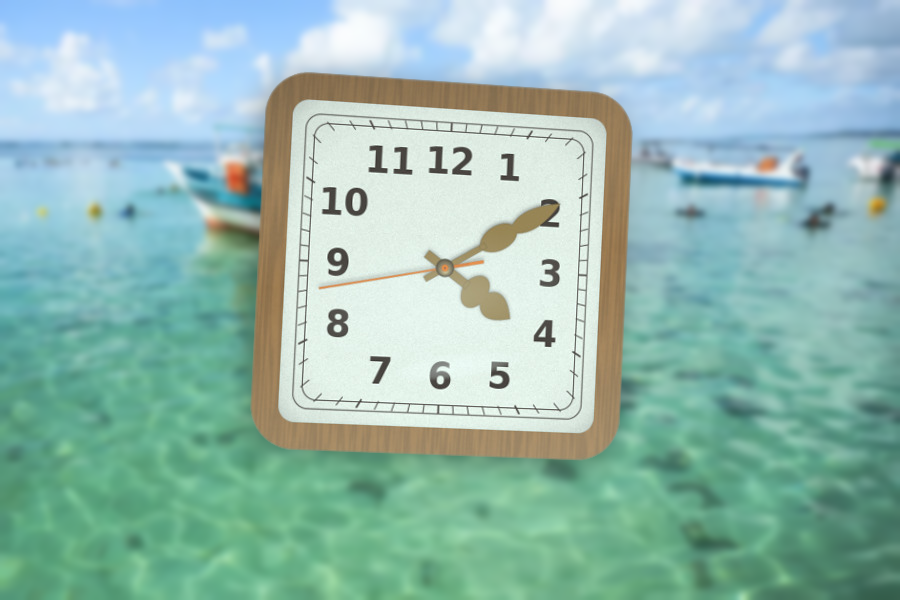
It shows 4h09m43s
